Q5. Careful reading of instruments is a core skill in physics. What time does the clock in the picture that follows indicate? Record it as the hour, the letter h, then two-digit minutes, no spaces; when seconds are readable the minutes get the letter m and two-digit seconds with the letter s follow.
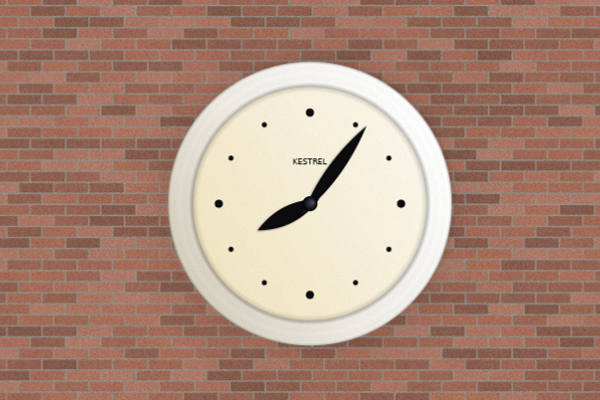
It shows 8h06
